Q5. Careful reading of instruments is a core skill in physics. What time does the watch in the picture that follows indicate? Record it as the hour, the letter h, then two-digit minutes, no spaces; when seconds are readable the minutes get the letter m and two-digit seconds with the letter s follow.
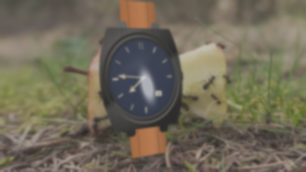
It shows 7h46
